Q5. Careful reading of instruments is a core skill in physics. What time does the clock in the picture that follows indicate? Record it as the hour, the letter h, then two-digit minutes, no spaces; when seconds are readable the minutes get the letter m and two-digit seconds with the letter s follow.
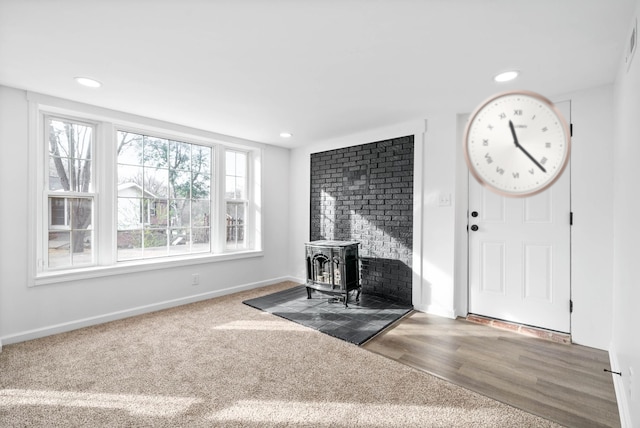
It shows 11h22
